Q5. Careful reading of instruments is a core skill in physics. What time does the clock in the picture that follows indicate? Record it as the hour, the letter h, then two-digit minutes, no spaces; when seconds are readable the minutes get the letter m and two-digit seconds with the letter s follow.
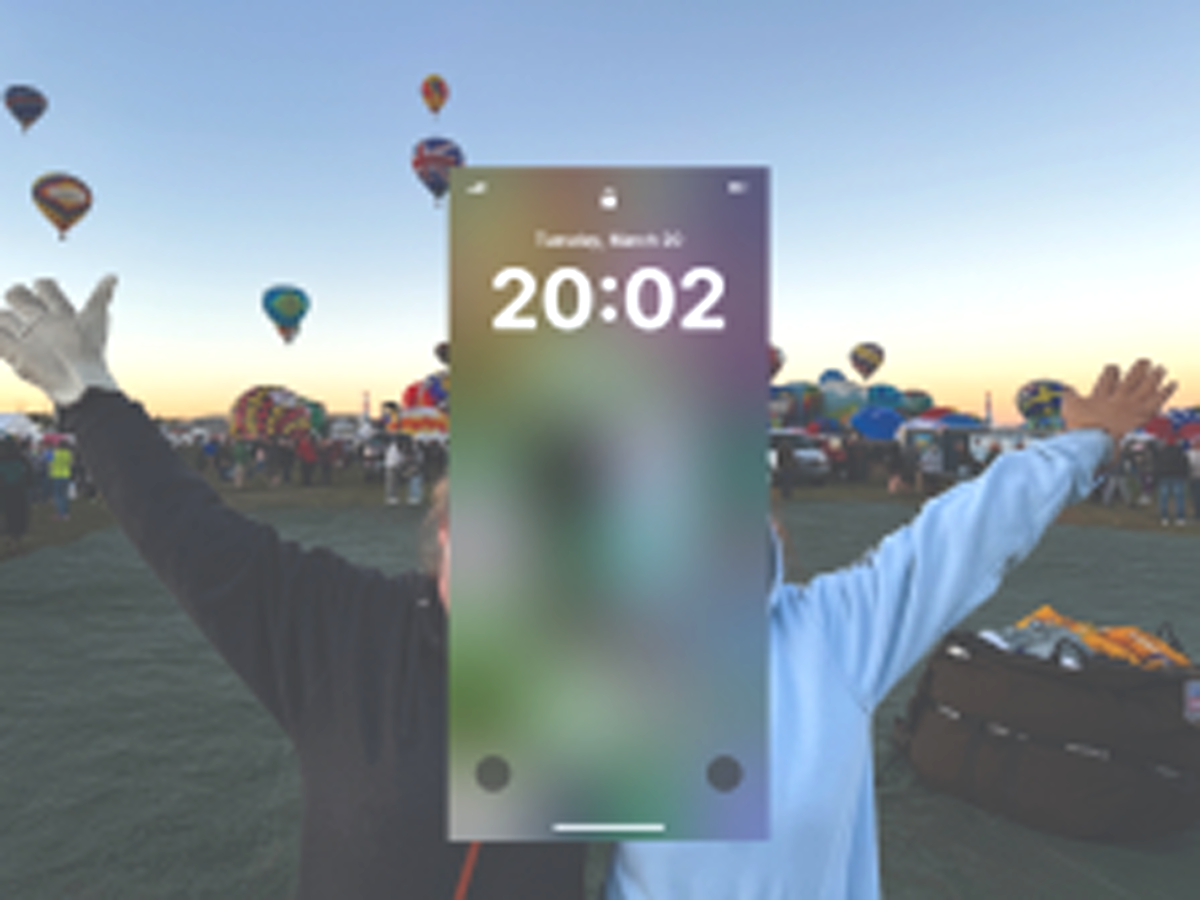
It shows 20h02
